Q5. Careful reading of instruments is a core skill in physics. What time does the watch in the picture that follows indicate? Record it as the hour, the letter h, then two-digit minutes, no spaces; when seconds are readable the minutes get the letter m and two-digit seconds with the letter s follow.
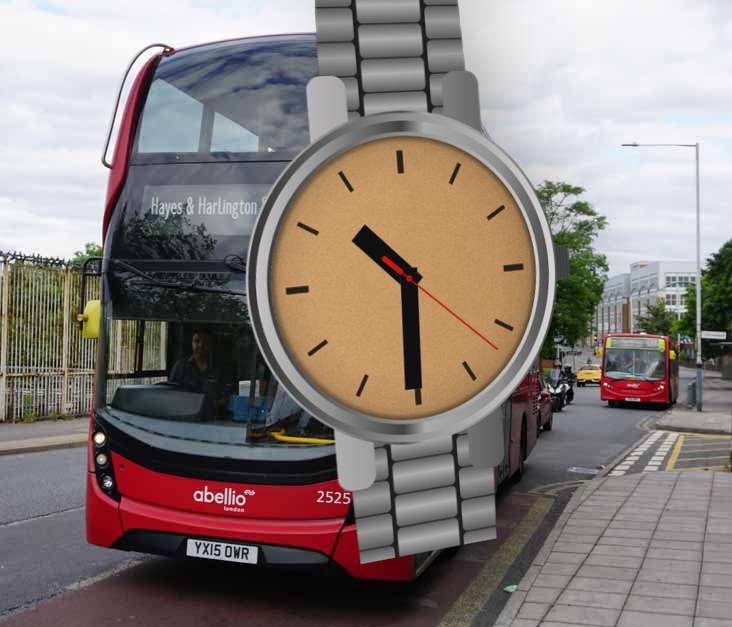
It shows 10h30m22s
